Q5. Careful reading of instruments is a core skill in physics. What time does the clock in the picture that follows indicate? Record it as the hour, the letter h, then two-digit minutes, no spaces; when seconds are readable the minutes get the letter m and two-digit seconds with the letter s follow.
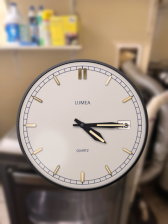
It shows 4h15
